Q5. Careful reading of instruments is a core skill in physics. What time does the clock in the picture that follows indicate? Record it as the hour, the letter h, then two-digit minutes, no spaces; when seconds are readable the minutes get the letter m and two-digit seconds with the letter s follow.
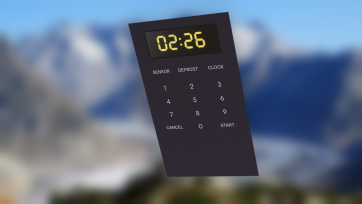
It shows 2h26
